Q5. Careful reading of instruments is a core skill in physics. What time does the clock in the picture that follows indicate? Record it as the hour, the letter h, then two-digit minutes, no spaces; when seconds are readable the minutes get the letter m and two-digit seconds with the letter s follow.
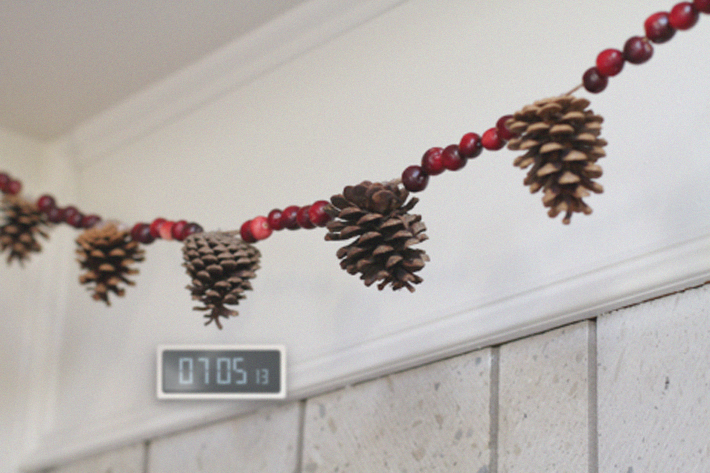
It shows 7h05
